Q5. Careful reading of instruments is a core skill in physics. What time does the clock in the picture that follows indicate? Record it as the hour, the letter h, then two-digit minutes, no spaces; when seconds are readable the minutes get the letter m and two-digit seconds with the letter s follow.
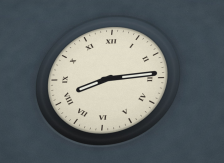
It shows 8h14
